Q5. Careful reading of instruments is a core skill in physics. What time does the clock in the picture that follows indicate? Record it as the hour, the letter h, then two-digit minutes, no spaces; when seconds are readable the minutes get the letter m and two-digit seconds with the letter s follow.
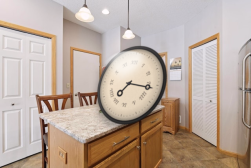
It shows 7h16
